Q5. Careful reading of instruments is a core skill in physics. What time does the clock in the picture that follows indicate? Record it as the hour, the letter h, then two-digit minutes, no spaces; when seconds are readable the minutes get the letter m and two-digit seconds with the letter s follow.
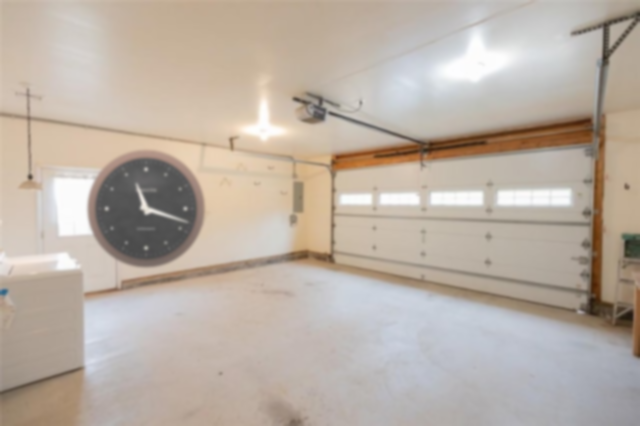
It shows 11h18
